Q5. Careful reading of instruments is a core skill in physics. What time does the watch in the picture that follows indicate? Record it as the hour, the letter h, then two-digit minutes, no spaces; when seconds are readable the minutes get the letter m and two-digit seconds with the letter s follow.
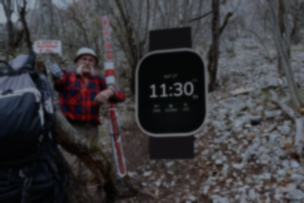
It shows 11h30
